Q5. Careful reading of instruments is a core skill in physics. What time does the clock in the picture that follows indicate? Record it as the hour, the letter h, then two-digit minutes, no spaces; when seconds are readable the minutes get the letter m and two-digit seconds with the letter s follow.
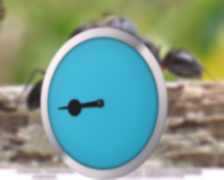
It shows 8h44
